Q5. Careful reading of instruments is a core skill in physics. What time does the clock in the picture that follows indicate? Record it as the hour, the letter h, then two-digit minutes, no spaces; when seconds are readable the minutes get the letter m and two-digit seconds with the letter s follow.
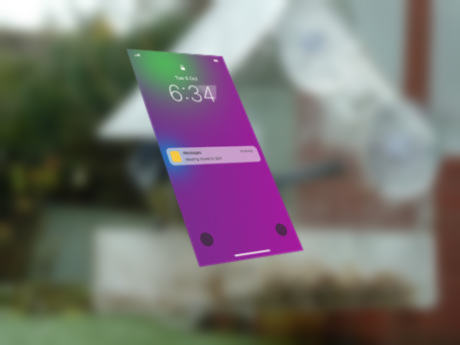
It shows 6h34
